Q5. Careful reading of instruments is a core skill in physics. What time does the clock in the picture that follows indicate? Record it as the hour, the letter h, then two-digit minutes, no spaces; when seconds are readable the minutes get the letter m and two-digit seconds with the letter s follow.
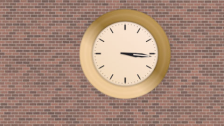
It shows 3h16
